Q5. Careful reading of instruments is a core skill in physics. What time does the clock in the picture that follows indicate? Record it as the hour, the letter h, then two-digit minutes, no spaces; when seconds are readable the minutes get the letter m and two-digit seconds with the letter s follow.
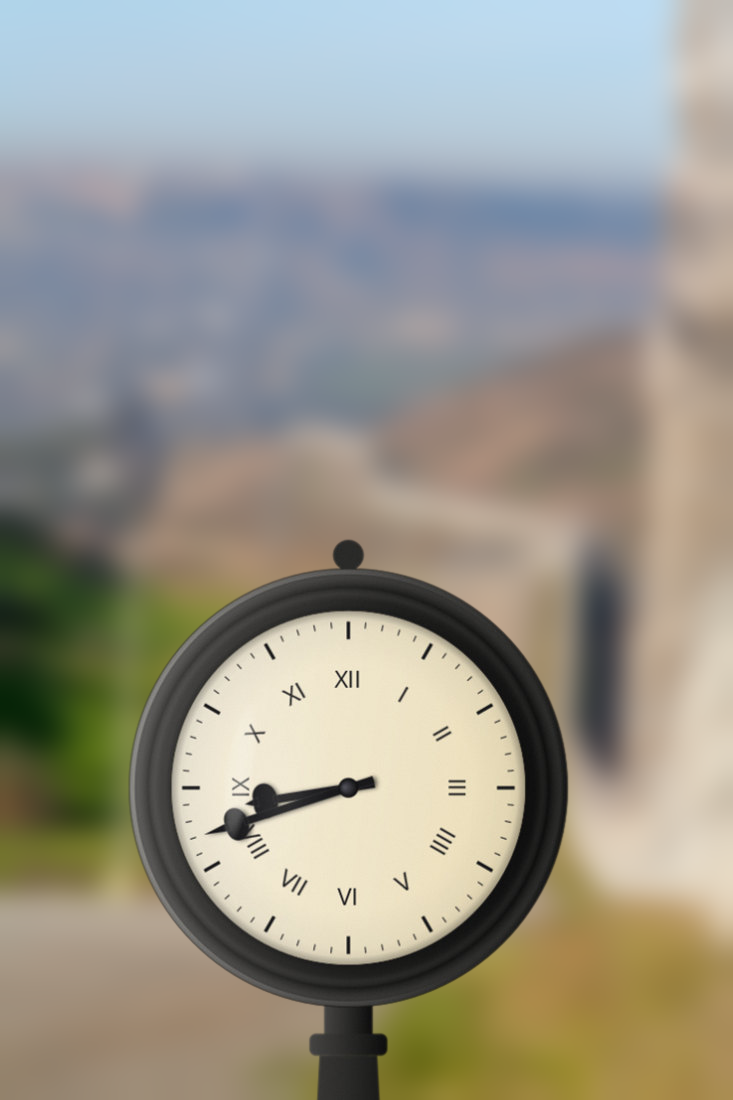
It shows 8h42
